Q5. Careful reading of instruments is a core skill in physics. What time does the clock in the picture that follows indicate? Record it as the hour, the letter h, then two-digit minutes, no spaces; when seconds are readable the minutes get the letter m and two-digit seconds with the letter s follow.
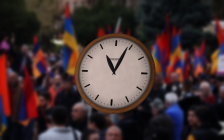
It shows 11h04
